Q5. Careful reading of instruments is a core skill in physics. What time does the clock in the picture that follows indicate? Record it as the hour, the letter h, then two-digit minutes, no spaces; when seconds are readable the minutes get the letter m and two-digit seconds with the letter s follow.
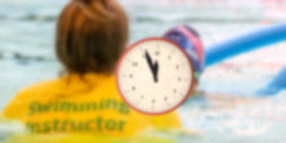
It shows 11h56
